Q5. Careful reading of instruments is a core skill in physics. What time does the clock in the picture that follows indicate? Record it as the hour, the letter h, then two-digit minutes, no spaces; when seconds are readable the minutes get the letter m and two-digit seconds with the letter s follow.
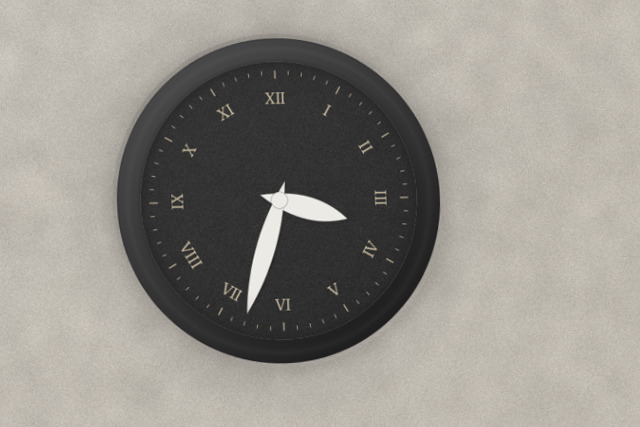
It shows 3h33
